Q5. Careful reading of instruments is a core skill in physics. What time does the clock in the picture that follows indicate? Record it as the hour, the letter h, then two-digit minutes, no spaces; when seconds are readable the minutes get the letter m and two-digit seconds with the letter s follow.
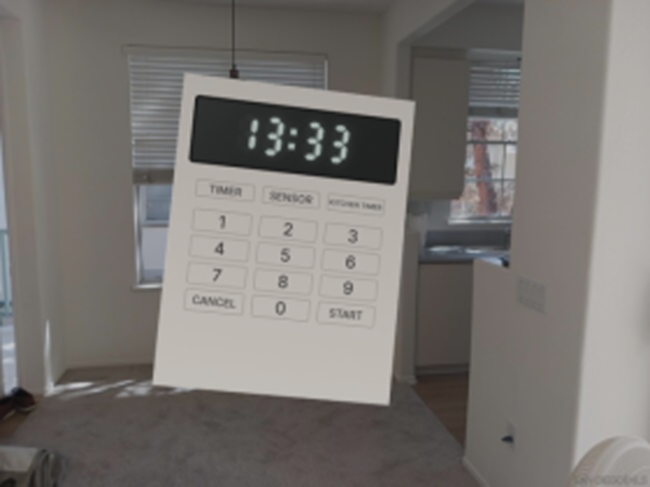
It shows 13h33
